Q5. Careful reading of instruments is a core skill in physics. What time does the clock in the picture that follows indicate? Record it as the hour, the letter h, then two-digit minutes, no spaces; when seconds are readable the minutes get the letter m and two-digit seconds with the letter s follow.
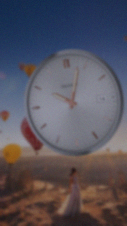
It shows 10h03
